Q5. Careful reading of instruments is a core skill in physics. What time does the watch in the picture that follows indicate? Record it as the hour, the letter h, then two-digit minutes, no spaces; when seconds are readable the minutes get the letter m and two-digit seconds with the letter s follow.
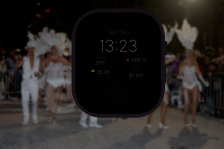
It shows 13h23
